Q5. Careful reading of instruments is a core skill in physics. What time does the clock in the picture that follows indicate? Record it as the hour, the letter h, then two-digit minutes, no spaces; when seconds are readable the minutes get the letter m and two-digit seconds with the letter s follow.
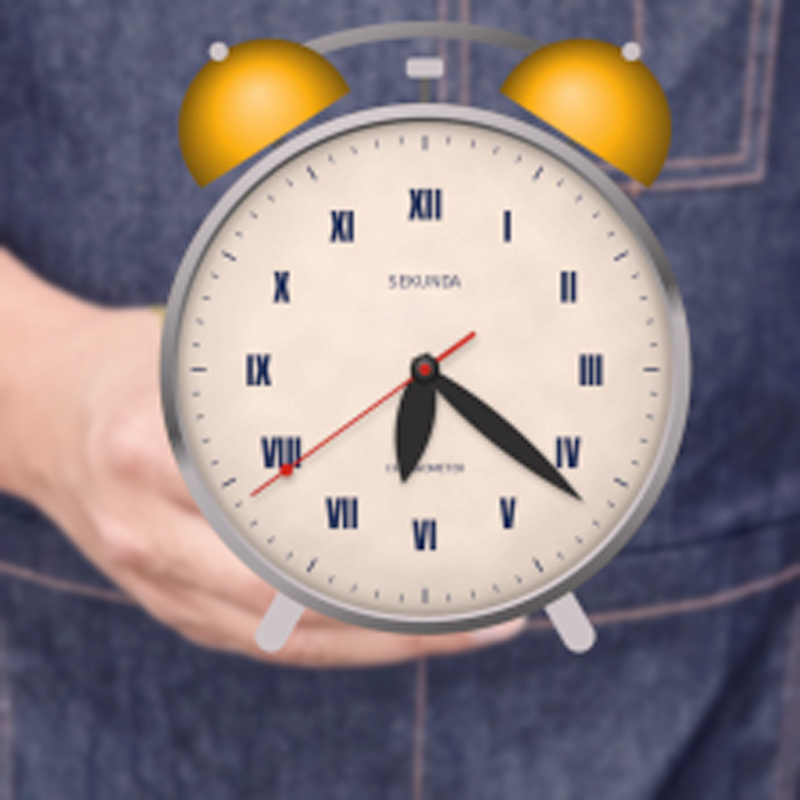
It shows 6h21m39s
